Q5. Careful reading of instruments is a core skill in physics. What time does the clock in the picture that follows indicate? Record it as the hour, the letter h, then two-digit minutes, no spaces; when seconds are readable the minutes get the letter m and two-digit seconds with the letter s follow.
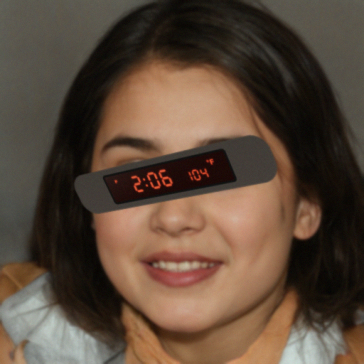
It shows 2h06
